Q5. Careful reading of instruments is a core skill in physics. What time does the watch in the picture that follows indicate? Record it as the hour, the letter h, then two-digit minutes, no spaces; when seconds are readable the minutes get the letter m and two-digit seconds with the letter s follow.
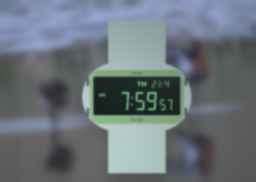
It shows 7h59m57s
